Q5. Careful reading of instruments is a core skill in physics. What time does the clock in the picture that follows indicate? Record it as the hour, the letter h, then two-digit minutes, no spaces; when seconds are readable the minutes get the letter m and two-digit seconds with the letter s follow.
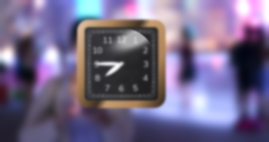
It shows 7h45
